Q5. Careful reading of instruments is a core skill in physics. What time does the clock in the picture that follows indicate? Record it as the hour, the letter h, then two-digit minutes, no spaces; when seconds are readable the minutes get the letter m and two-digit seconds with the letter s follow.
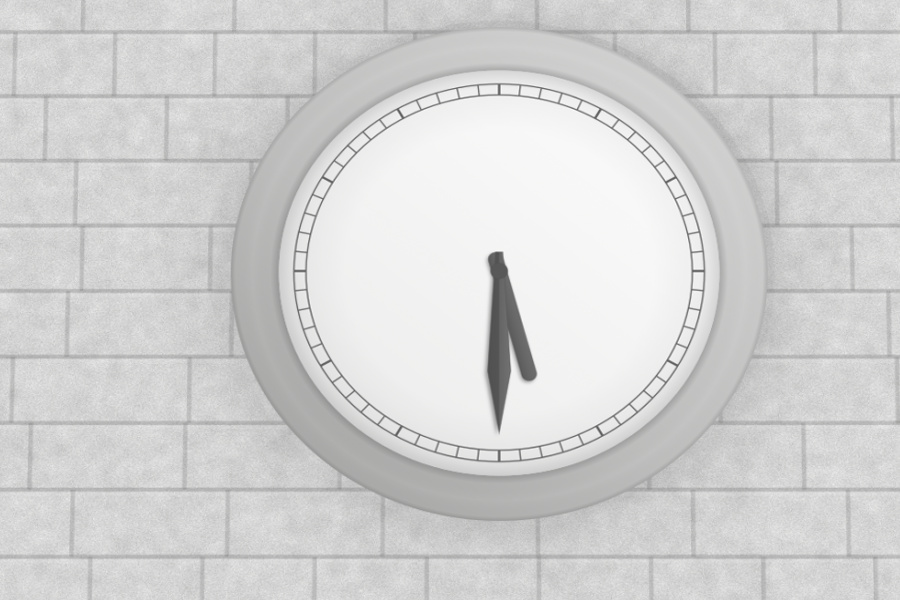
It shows 5h30
